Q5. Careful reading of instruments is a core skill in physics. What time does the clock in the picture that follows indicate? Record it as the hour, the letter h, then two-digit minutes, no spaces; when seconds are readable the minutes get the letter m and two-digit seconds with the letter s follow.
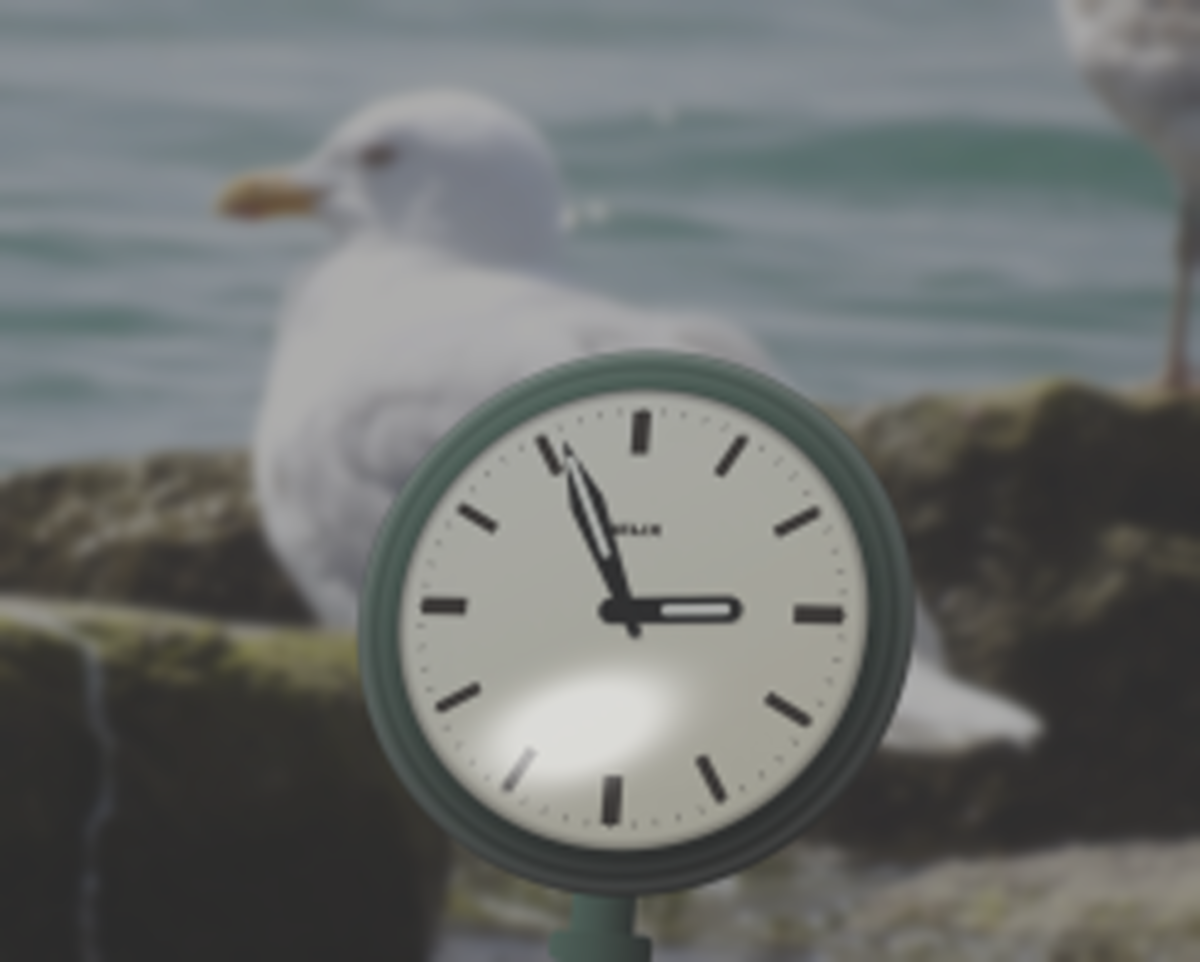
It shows 2h56
